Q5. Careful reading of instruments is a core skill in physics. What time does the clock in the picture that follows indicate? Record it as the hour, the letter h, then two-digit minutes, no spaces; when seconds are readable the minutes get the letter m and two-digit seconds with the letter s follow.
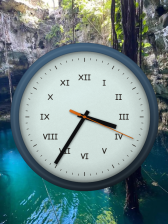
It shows 3h35m19s
